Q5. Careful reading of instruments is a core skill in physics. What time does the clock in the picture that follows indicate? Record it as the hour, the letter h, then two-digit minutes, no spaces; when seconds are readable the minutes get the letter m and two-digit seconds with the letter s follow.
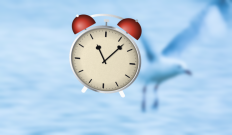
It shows 11h07
